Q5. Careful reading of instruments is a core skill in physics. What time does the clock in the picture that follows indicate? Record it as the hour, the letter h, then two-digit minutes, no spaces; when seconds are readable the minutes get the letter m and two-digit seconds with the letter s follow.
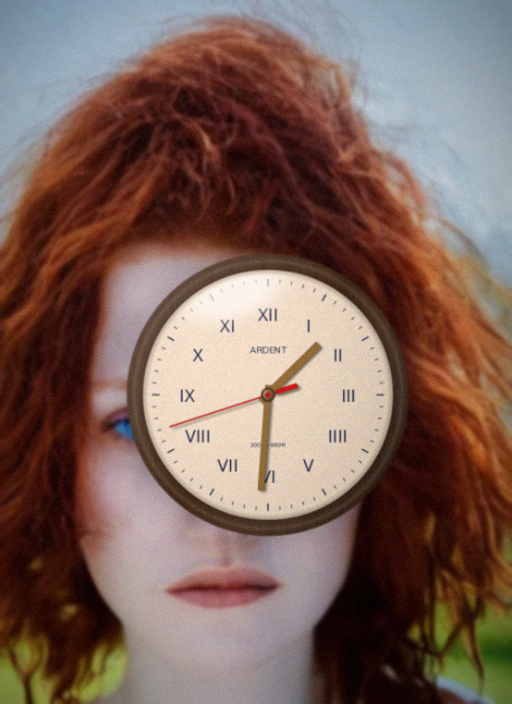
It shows 1h30m42s
